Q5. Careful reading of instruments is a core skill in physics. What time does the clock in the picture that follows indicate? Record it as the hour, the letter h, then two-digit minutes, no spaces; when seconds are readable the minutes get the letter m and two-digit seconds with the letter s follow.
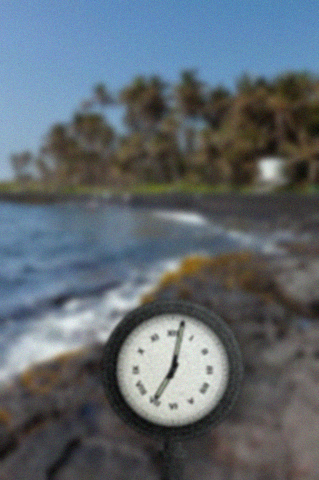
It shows 7h02
